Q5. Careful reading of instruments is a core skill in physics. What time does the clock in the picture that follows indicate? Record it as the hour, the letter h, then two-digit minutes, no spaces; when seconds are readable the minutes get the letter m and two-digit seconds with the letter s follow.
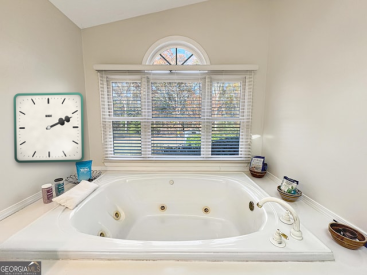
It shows 2h11
